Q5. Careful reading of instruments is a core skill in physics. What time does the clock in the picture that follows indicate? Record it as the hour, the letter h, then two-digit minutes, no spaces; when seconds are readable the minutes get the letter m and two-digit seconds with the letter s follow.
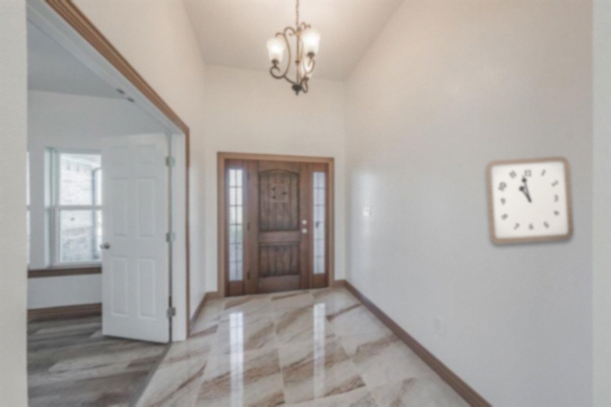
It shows 10h58
